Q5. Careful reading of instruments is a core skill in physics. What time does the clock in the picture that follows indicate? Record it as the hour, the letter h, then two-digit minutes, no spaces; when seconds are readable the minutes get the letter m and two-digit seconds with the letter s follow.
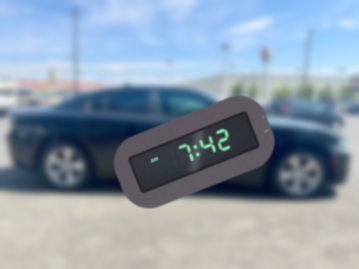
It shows 7h42
